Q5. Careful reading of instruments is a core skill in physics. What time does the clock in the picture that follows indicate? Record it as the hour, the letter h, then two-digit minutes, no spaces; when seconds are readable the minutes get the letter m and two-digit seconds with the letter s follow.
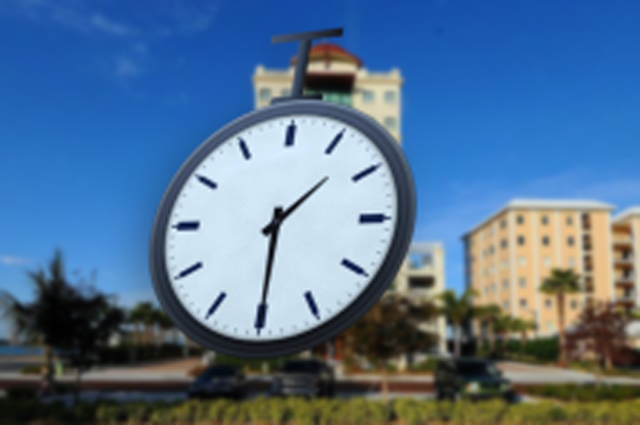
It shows 1h30
